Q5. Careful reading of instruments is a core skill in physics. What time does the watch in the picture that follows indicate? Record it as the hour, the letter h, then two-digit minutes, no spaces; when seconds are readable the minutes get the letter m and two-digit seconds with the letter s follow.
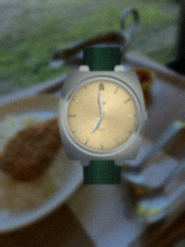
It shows 6h59
